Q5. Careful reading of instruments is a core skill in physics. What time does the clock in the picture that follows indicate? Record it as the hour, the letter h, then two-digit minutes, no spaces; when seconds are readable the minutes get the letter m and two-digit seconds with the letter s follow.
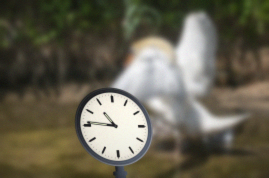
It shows 10h46
